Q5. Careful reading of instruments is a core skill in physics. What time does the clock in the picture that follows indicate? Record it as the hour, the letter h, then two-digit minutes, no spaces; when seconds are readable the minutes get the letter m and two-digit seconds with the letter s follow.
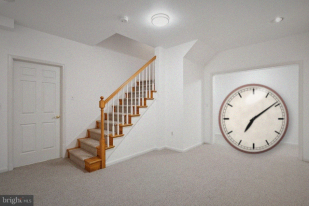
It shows 7h09
